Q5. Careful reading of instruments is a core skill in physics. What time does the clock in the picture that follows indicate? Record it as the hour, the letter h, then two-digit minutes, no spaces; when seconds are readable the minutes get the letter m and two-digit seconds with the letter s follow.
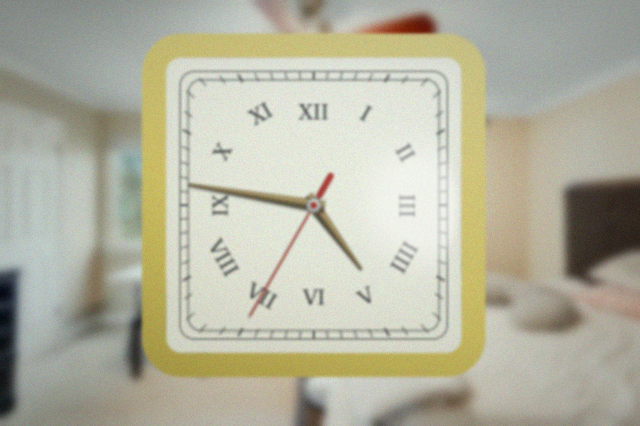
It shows 4h46m35s
